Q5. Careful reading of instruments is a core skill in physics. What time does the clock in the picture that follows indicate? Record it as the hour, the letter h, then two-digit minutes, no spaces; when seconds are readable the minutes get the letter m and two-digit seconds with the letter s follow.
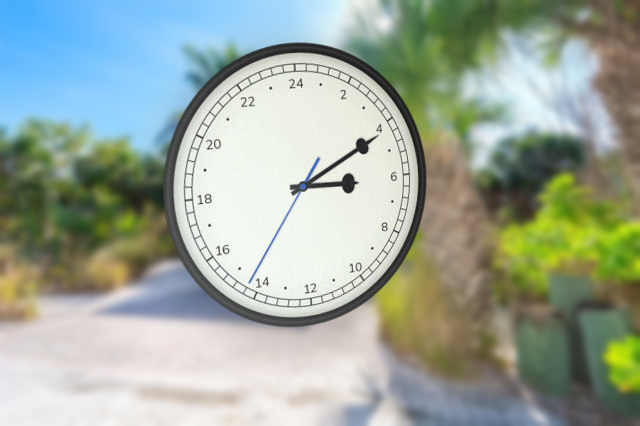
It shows 6h10m36s
